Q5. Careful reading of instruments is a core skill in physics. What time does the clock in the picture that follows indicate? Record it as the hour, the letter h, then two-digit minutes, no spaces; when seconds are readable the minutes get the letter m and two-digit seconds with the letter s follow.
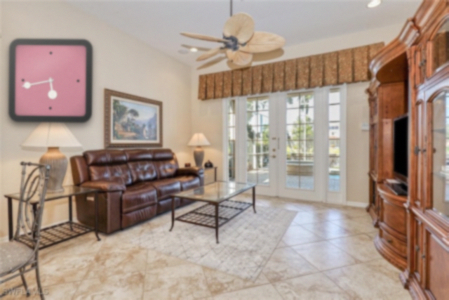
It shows 5h43
